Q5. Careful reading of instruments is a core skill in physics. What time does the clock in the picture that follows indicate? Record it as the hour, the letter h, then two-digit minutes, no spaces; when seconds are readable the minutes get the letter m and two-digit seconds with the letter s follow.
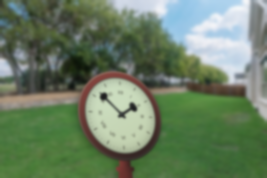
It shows 1h52
